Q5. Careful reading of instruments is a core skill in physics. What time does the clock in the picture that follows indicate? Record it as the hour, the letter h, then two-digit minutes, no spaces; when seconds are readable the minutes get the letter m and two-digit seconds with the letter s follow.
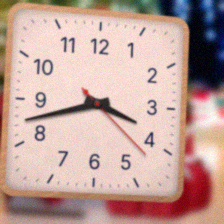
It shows 3h42m22s
